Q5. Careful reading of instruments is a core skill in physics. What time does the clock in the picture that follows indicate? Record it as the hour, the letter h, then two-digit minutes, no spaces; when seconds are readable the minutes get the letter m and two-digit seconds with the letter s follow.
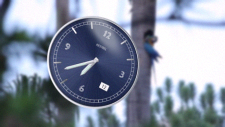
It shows 6h38
